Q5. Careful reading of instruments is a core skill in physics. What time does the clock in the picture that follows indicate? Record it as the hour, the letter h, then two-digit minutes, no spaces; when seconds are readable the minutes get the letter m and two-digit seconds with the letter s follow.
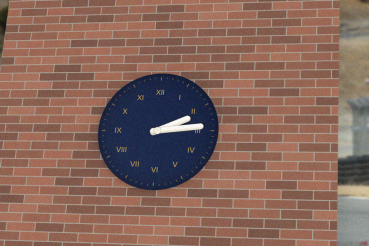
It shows 2h14
